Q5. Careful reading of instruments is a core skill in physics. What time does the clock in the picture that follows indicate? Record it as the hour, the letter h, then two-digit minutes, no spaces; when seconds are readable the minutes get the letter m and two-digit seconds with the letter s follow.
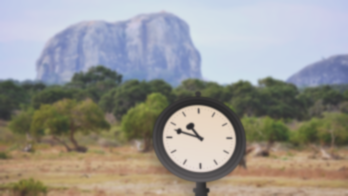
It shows 10h48
